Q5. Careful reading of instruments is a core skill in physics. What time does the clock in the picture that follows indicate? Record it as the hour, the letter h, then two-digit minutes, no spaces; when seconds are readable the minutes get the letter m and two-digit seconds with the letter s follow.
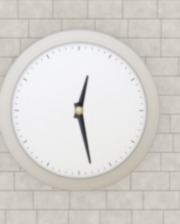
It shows 12h28
